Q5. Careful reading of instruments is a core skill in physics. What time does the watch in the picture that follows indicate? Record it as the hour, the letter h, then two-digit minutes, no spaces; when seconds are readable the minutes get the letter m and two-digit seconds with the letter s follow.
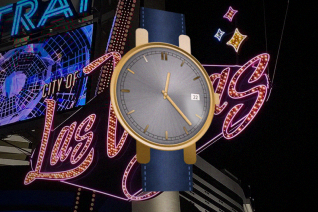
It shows 12h23
